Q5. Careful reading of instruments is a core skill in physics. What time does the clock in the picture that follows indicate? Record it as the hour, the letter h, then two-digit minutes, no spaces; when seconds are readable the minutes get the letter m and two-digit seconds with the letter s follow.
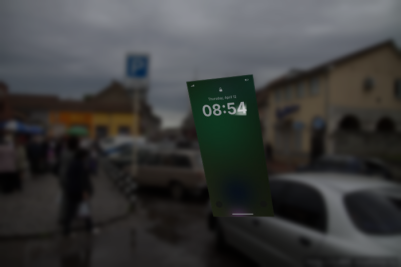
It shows 8h54
